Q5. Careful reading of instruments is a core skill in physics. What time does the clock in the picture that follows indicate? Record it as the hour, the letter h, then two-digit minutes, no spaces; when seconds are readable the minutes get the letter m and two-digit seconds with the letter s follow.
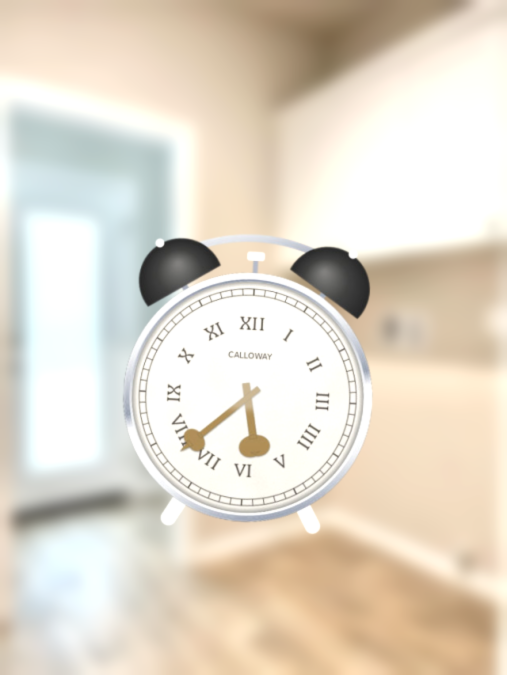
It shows 5h38
